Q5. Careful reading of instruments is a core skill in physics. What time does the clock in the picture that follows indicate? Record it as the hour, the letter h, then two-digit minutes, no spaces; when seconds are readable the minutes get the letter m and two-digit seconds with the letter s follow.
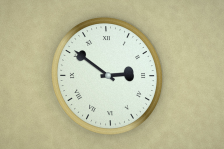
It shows 2h51
